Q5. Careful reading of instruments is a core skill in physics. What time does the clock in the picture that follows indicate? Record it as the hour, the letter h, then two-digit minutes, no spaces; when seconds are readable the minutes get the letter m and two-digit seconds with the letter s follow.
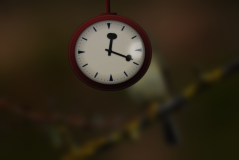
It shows 12h19
